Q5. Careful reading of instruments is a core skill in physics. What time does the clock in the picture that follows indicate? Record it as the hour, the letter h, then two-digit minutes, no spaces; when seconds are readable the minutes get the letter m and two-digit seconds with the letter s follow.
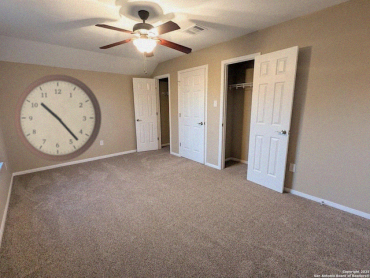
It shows 10h23
